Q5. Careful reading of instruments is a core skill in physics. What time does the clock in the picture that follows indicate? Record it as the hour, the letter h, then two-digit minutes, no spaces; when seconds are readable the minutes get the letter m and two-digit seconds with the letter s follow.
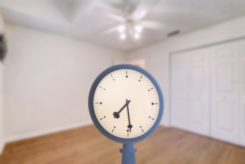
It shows 7h29
